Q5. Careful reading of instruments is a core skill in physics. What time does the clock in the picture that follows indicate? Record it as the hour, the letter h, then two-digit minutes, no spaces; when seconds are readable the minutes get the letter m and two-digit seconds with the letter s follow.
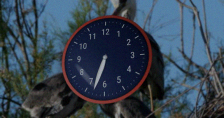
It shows 6h33
